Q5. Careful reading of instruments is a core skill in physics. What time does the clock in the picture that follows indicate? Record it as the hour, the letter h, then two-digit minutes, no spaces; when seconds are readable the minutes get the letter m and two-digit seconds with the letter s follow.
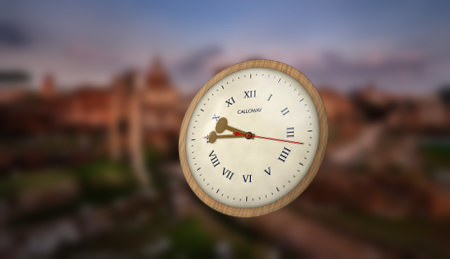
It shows 9h45m17s
